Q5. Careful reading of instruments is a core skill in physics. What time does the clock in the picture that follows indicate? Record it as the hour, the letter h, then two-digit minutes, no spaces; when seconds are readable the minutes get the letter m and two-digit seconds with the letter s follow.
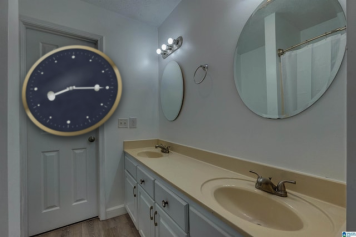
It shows 8h15
